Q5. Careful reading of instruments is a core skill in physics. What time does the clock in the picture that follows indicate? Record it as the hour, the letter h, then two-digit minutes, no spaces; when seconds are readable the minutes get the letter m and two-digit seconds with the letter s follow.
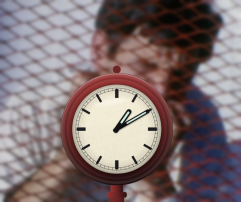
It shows 1h10
